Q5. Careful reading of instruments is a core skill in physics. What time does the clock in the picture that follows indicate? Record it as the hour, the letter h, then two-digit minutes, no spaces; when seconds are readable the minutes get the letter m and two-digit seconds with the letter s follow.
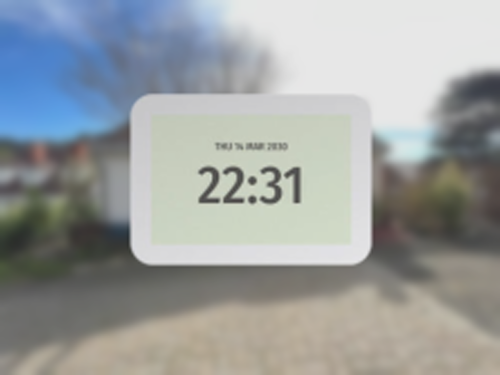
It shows 22h31
